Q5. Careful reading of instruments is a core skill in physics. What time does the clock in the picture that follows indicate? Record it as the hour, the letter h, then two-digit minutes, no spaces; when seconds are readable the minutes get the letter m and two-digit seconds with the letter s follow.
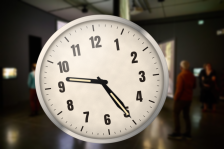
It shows 9h25
